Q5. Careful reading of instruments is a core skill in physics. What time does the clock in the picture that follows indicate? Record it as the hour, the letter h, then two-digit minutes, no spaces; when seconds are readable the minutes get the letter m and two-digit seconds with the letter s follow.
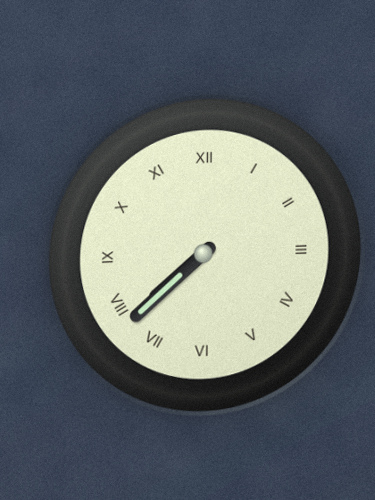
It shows 7h38
